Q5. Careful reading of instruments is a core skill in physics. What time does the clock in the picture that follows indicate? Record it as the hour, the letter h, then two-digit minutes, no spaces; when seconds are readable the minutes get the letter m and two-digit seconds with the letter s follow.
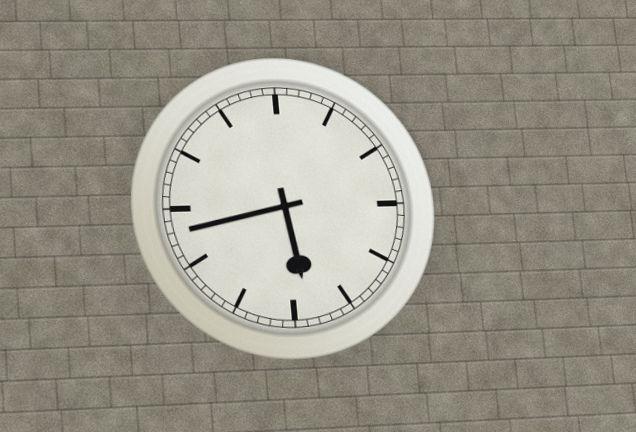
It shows 5h43
